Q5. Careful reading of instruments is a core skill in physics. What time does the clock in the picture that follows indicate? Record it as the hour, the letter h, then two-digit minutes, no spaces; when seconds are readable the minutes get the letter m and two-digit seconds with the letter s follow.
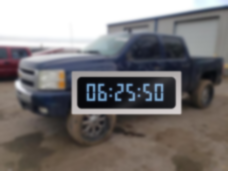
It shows 6h25m50s
